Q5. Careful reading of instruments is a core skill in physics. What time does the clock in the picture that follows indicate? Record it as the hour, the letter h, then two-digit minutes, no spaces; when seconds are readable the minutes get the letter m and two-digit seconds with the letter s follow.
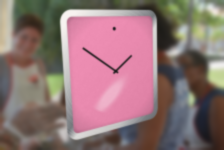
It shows 1h51
